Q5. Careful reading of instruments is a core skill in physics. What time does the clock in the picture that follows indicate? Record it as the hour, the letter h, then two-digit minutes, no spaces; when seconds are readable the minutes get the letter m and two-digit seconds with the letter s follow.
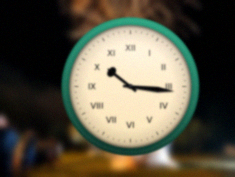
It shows 10h16
